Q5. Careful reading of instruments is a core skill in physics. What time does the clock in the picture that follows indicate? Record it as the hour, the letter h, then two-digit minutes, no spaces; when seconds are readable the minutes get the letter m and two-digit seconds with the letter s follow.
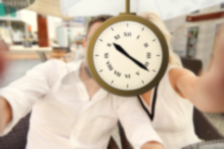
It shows 10h21
